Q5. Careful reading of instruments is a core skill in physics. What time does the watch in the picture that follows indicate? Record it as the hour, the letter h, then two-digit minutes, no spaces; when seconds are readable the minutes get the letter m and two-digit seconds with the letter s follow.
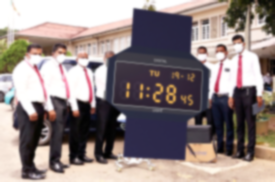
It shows 11h28
